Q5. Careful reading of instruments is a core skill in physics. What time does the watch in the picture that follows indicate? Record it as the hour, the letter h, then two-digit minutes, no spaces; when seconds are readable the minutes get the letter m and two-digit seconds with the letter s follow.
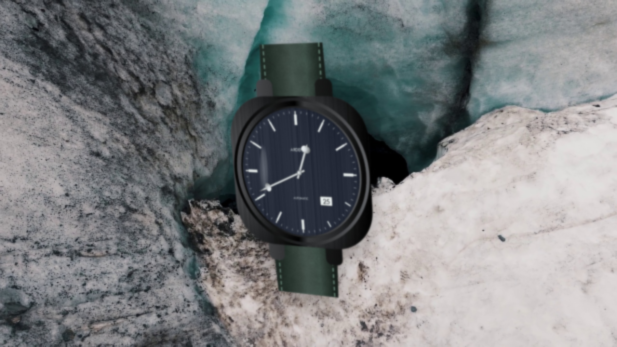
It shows 12h41
